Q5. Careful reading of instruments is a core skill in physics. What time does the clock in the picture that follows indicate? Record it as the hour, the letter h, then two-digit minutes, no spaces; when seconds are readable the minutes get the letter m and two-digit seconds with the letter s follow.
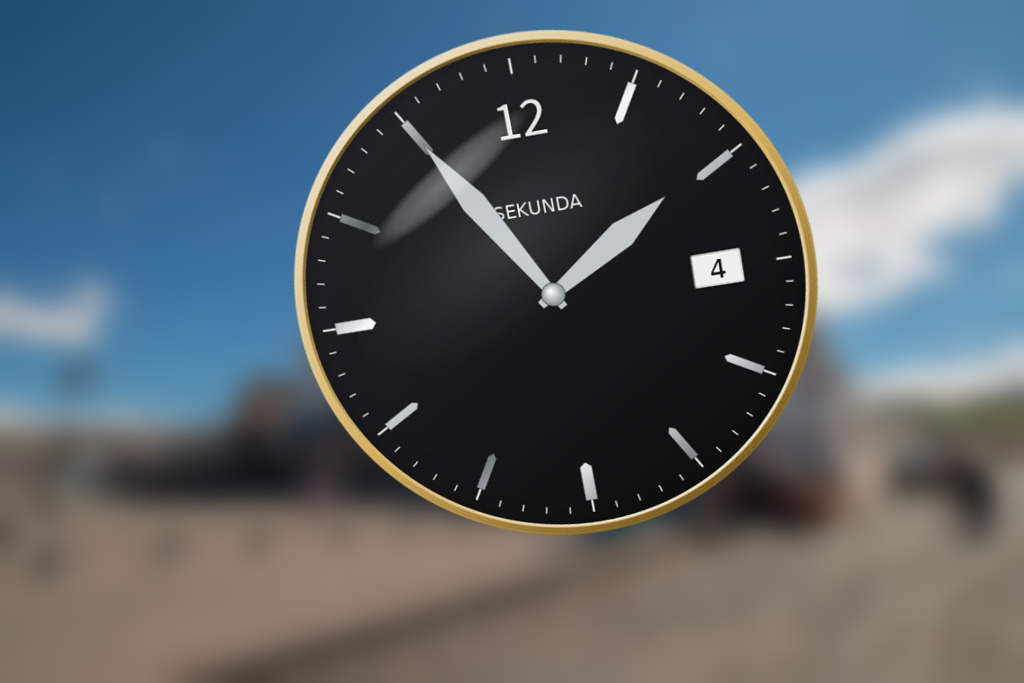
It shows 1h55
